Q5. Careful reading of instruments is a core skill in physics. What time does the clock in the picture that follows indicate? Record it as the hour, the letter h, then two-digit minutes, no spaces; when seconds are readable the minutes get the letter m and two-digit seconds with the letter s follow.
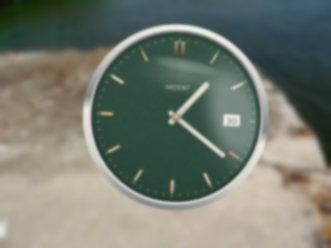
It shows 1h21
